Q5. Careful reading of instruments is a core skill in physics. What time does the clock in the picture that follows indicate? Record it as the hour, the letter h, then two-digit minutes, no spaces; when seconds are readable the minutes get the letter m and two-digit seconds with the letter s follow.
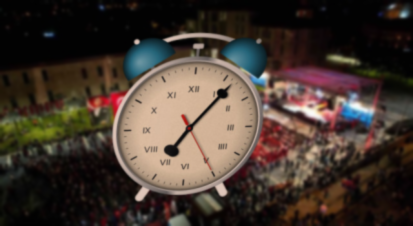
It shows 7h06m25s
